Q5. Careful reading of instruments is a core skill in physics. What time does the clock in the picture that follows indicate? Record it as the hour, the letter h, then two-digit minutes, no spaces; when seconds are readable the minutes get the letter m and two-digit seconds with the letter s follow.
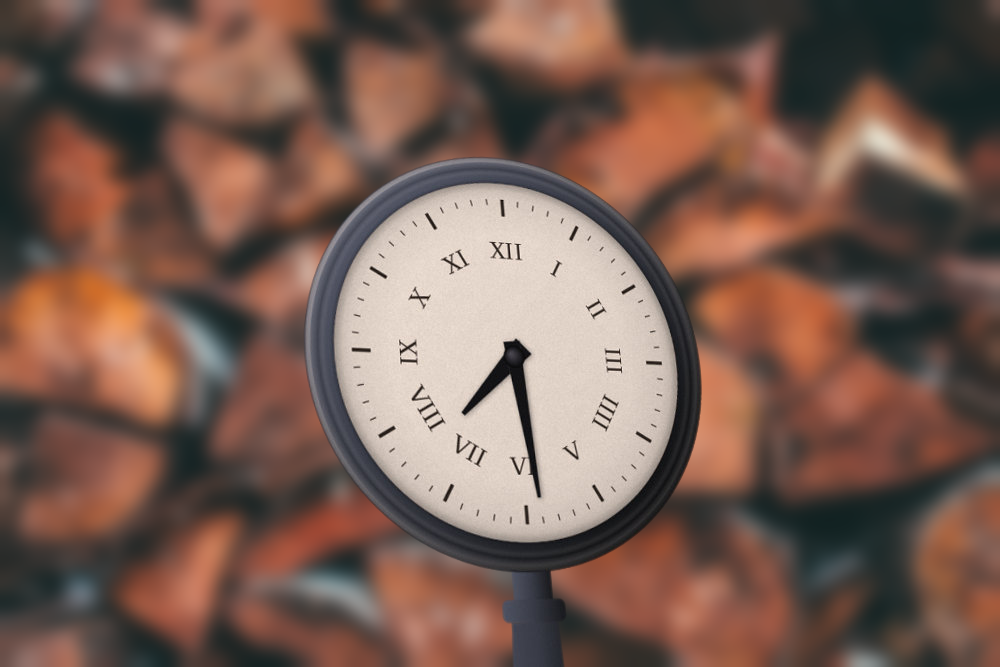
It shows 7h29
